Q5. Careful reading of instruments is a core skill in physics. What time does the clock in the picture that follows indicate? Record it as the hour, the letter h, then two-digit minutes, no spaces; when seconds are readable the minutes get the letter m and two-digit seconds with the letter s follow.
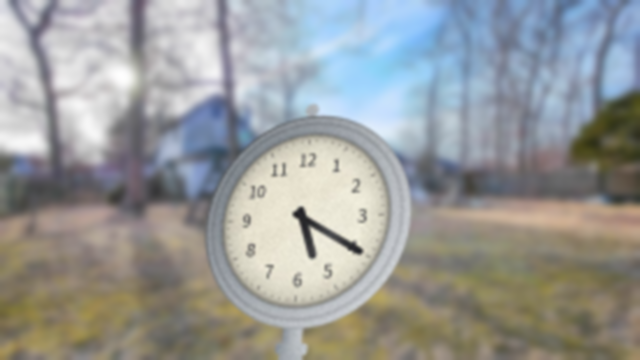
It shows 5h20
